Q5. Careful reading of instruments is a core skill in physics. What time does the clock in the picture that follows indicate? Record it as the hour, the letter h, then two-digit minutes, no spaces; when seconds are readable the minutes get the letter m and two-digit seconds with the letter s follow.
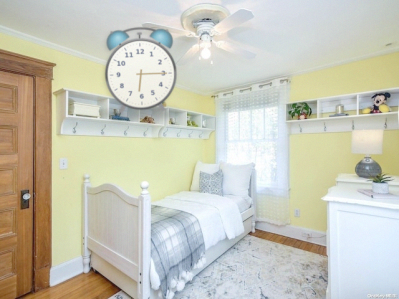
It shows 6h15
